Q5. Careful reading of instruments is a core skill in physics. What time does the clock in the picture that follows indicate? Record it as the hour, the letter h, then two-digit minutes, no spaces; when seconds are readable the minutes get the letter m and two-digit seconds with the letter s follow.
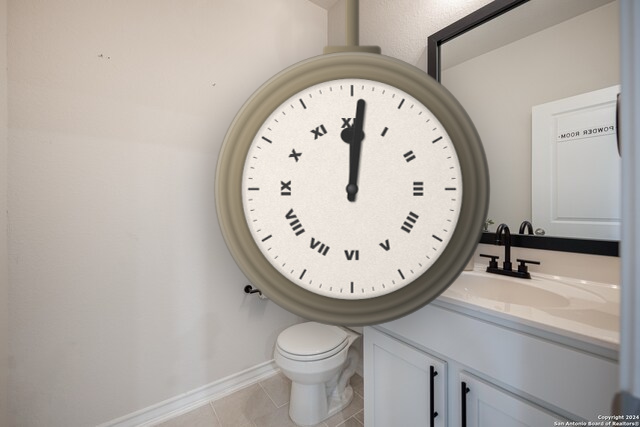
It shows 12h01
